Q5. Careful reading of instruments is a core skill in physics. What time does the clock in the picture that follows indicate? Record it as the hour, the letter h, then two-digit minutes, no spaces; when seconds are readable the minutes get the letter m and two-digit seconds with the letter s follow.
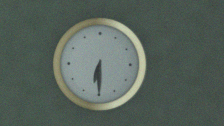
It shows 6h30
